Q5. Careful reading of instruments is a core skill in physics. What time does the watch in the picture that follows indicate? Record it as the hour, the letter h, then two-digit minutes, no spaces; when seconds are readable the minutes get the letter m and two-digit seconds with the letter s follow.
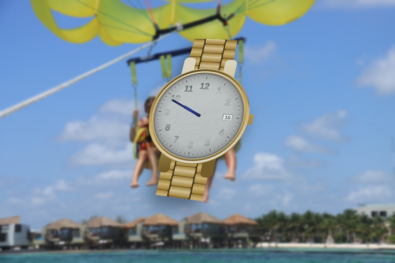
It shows 9h49
